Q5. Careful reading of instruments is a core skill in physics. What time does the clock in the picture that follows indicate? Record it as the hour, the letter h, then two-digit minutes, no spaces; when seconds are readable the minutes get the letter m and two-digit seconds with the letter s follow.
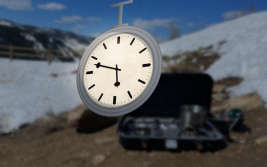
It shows 5h48
